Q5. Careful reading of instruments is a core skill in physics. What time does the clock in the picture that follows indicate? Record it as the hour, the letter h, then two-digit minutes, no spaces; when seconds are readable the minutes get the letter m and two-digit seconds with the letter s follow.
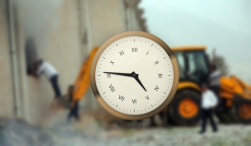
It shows 4h46
